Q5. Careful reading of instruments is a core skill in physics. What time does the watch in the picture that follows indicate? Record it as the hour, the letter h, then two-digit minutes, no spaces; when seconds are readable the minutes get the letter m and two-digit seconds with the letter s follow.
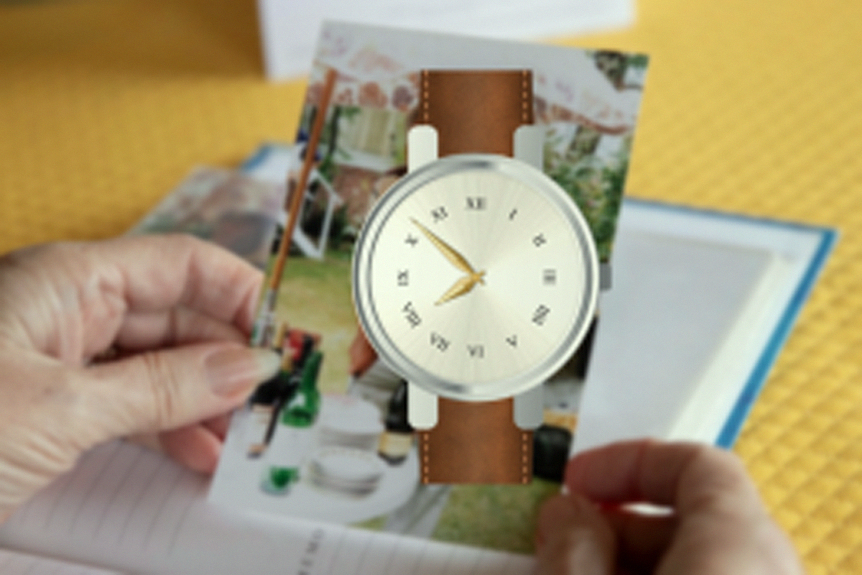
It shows 7h52
